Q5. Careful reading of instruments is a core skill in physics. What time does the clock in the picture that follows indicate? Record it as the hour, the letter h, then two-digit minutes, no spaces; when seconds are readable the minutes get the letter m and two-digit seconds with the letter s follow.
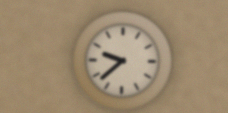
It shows 9h38
